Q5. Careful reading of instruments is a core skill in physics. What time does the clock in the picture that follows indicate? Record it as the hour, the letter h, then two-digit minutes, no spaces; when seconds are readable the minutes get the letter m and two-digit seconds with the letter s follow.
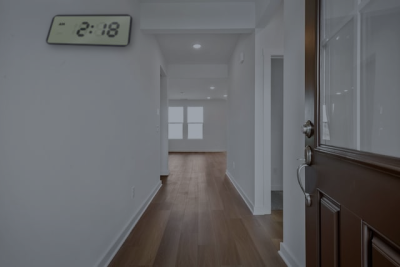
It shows 2h18
